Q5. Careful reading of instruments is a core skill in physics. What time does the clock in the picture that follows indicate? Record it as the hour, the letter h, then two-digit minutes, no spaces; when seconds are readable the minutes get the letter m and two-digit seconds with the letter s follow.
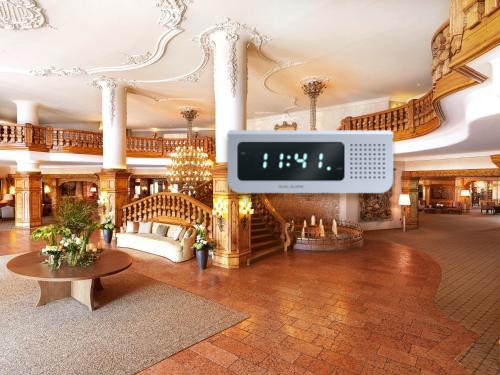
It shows 11h41
